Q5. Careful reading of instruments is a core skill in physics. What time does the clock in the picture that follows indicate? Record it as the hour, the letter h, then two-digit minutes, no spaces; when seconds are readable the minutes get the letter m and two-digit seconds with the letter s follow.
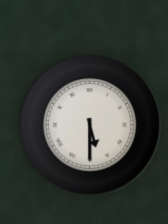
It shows 5h30
